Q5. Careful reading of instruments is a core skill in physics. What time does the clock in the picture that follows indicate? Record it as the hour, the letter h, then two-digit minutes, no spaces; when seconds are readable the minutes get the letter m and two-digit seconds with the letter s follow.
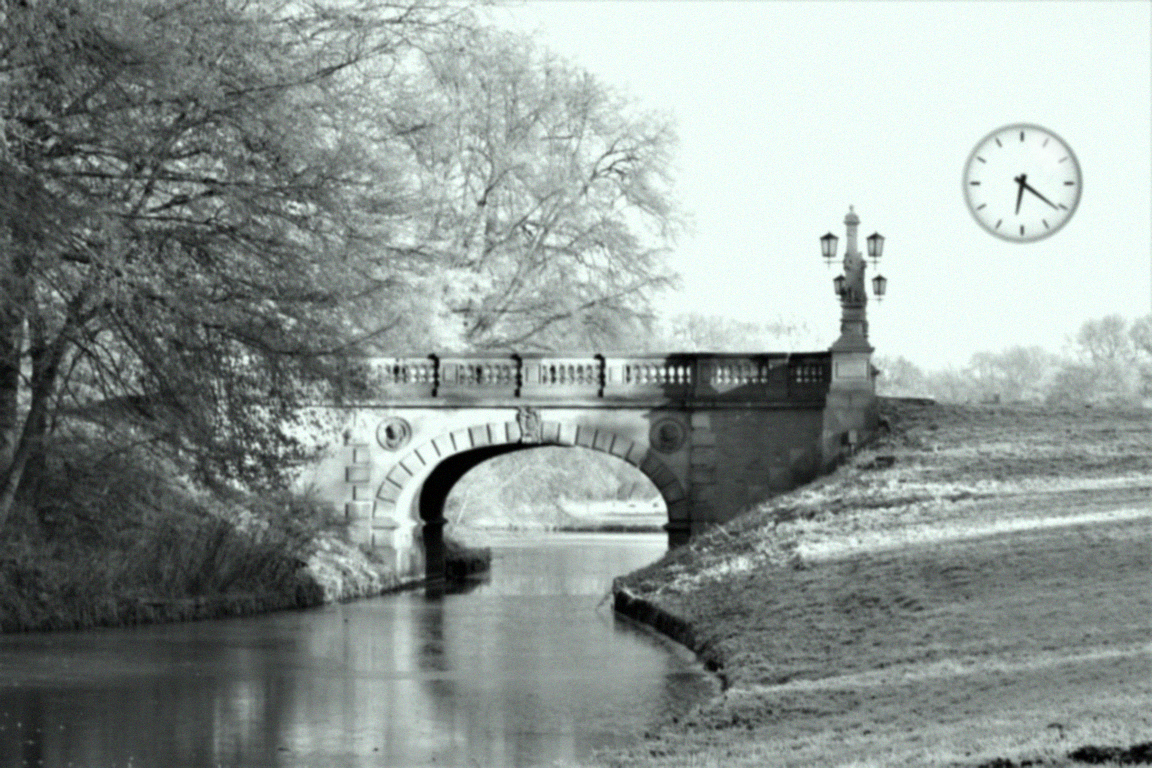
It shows 6h21
